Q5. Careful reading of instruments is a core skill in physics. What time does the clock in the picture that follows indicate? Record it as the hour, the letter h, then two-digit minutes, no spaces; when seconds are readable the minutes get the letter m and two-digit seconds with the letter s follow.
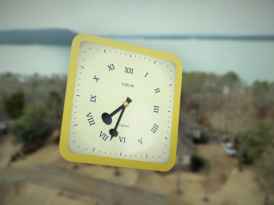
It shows 7h33
